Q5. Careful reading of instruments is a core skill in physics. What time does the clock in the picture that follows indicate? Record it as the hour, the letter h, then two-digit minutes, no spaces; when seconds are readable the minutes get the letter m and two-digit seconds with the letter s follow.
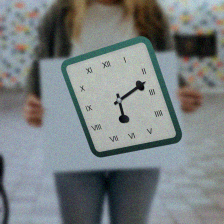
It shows 6h12
